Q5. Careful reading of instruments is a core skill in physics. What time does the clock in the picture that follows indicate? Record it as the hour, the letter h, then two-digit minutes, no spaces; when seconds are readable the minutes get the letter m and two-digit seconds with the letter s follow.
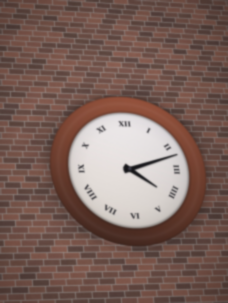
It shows 4h12
